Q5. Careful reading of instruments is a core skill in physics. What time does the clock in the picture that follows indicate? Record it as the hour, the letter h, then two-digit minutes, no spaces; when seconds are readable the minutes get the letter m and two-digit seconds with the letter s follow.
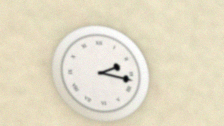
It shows 2h17
